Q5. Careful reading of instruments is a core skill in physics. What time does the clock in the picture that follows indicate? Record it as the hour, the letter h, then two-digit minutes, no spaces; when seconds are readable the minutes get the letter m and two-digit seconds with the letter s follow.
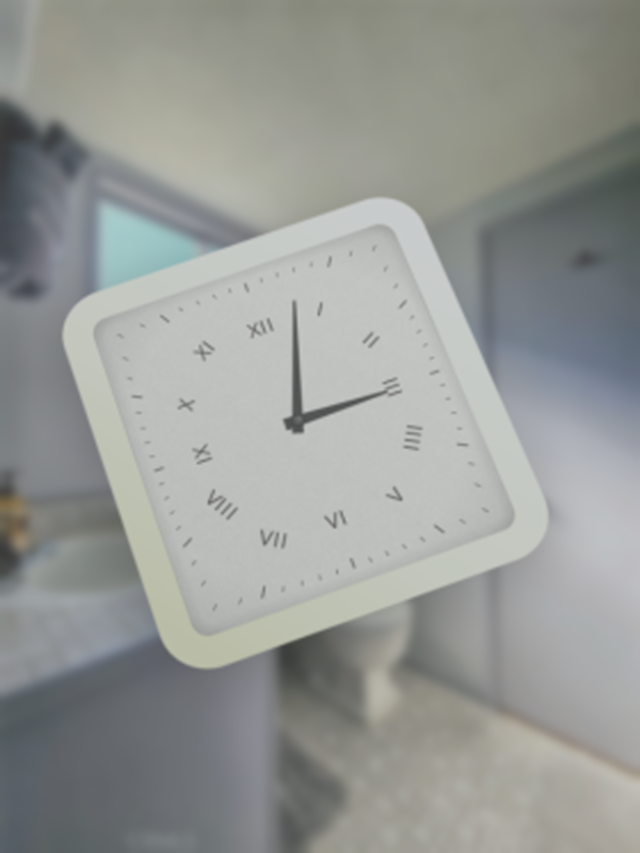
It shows 3h03
